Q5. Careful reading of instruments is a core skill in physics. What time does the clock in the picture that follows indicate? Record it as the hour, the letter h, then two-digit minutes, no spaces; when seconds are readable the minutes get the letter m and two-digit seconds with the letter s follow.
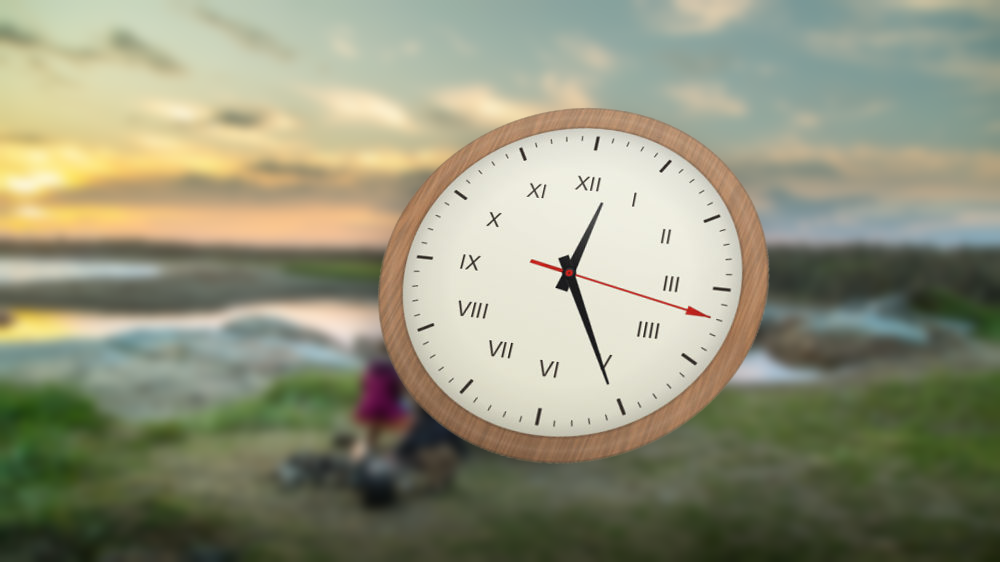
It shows 12h25m17s
